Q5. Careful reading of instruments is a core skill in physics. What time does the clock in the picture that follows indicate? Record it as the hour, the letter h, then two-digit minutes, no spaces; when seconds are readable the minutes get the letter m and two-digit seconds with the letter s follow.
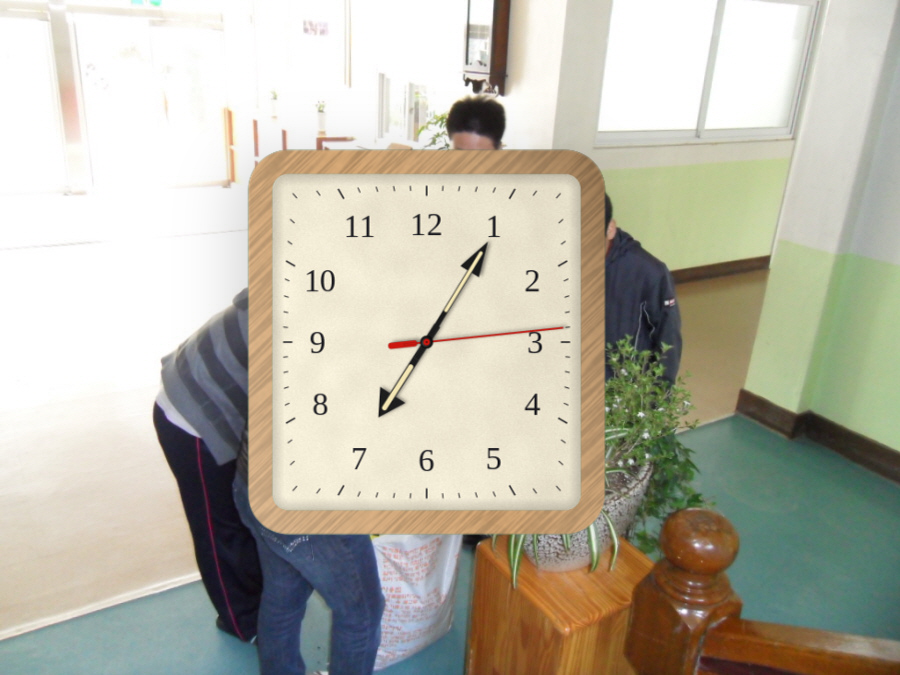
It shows 7h05m14s
